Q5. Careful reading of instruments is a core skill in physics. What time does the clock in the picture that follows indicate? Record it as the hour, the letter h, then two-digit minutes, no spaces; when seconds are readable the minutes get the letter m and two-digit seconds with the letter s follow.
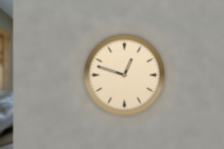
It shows 12h48
